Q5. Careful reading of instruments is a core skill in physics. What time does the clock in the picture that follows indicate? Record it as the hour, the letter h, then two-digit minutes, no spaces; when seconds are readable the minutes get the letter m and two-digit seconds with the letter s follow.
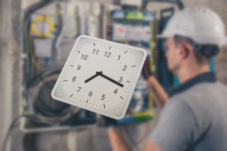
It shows 7h17
